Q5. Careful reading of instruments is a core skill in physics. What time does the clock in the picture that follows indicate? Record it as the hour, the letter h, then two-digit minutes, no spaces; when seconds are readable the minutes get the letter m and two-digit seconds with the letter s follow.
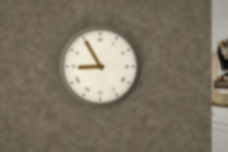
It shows 8h55
